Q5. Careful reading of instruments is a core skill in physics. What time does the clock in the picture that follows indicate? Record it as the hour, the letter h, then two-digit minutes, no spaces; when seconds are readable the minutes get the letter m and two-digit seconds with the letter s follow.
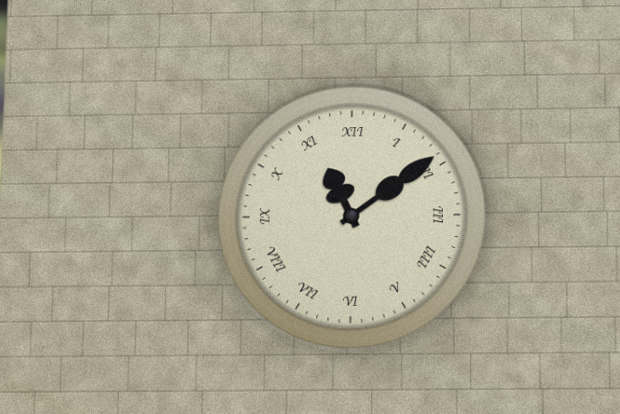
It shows 11h09
